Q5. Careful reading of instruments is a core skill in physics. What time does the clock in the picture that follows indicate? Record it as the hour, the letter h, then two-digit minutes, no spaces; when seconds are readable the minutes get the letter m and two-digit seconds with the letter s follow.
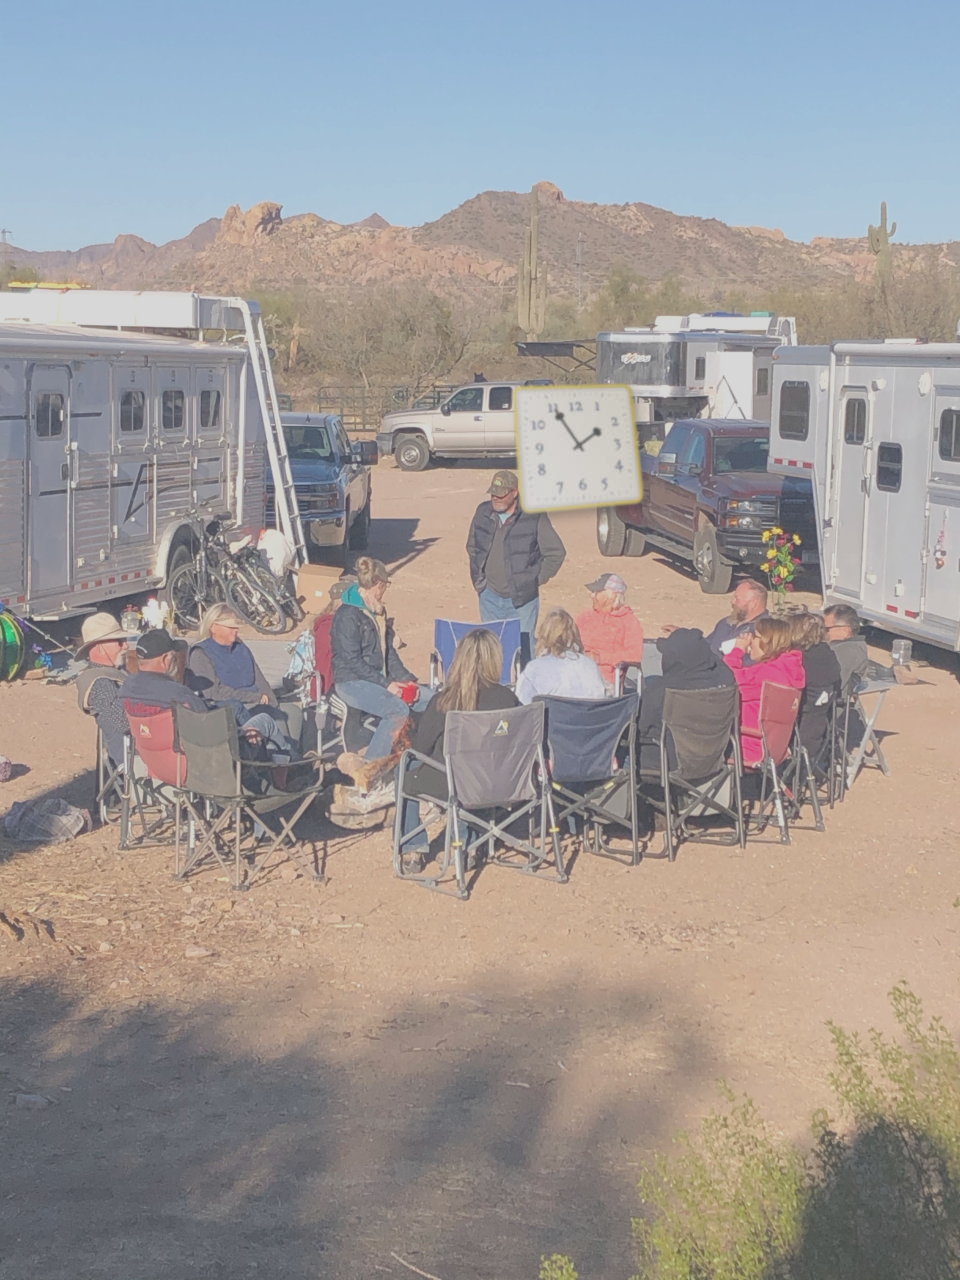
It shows 1h55
